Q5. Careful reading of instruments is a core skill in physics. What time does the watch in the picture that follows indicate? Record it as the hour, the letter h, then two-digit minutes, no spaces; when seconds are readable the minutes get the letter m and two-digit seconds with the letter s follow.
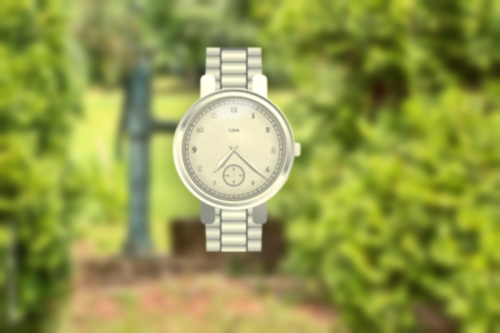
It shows 7h22
